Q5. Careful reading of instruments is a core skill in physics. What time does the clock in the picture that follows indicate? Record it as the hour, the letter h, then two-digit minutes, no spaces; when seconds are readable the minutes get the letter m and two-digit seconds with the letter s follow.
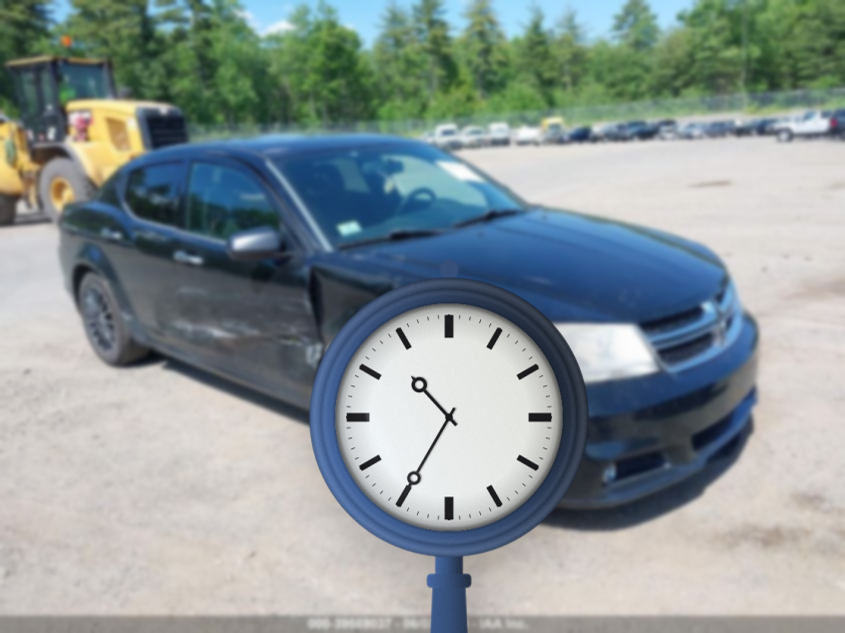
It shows 10h35
